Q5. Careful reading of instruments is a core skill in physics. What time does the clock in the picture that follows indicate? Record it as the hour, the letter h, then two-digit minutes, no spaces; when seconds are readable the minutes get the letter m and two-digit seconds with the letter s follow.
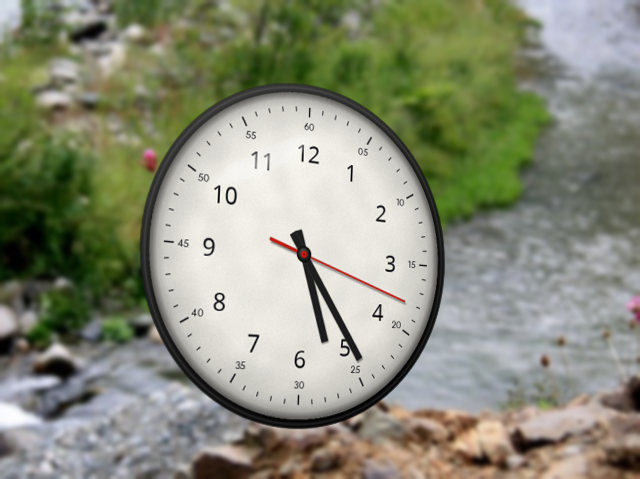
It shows 5h24m18s
